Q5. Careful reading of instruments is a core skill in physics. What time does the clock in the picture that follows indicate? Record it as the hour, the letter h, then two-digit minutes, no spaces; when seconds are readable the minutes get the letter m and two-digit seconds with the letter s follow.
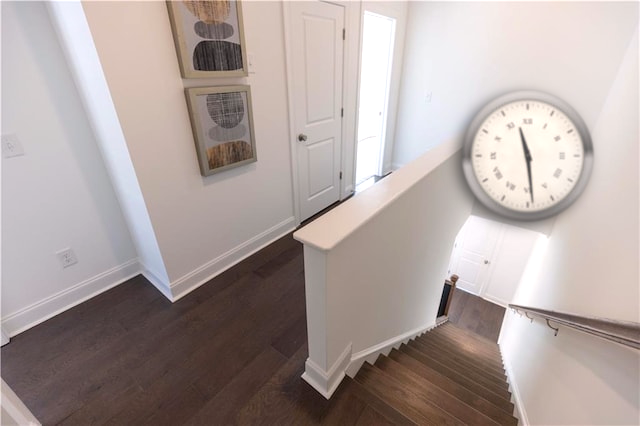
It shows 11h29
